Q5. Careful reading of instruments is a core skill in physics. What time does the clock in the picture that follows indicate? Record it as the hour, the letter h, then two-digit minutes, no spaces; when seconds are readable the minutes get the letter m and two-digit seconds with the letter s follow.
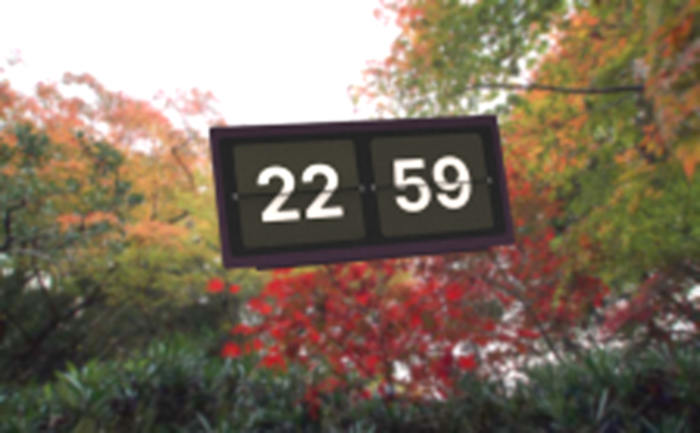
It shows 22h59
